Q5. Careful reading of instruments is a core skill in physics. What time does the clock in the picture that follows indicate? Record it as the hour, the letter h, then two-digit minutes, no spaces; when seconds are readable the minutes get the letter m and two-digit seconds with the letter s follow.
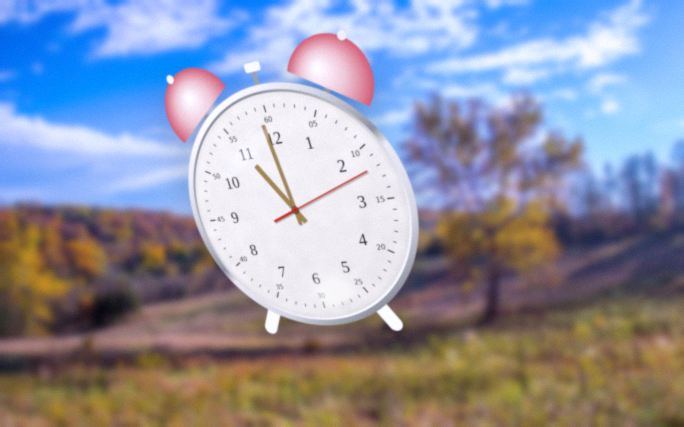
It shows 10h59m12s
